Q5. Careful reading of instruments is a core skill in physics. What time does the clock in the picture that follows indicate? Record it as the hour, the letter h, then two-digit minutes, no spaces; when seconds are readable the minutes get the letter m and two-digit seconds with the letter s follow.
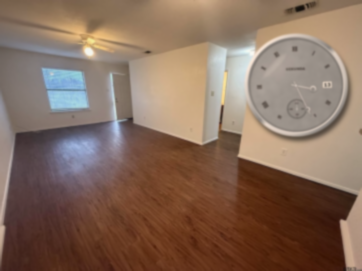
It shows 3h26
